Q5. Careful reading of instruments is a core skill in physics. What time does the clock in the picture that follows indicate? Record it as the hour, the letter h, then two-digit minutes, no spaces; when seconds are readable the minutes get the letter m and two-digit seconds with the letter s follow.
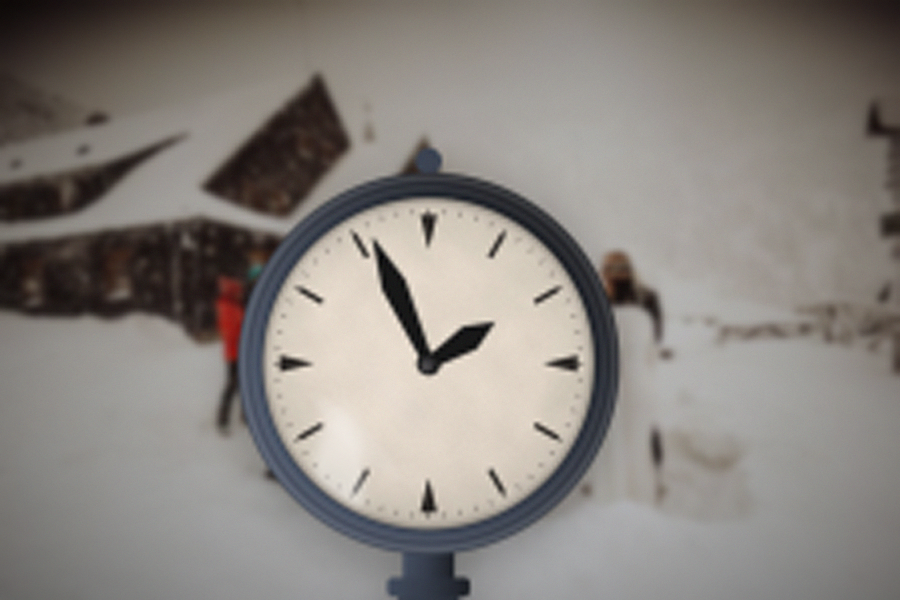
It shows 1h56
